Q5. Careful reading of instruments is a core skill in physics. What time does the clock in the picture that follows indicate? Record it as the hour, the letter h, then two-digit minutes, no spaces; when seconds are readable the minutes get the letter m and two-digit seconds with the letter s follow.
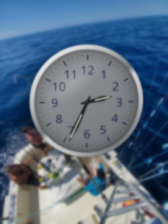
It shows 2h34
